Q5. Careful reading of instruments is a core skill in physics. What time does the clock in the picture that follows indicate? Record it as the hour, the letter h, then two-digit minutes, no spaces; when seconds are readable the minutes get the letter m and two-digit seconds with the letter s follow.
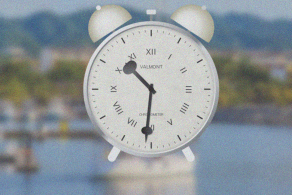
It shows 10h31
